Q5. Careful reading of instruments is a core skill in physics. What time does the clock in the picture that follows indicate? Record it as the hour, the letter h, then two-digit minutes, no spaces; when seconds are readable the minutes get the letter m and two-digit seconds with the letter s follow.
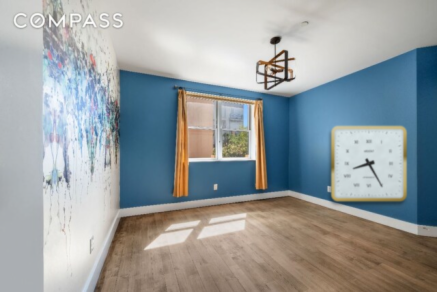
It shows 8h25
